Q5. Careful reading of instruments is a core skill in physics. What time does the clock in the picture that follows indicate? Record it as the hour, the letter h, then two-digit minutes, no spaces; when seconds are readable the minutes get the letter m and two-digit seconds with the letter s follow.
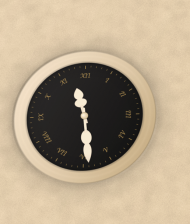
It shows 11h29
